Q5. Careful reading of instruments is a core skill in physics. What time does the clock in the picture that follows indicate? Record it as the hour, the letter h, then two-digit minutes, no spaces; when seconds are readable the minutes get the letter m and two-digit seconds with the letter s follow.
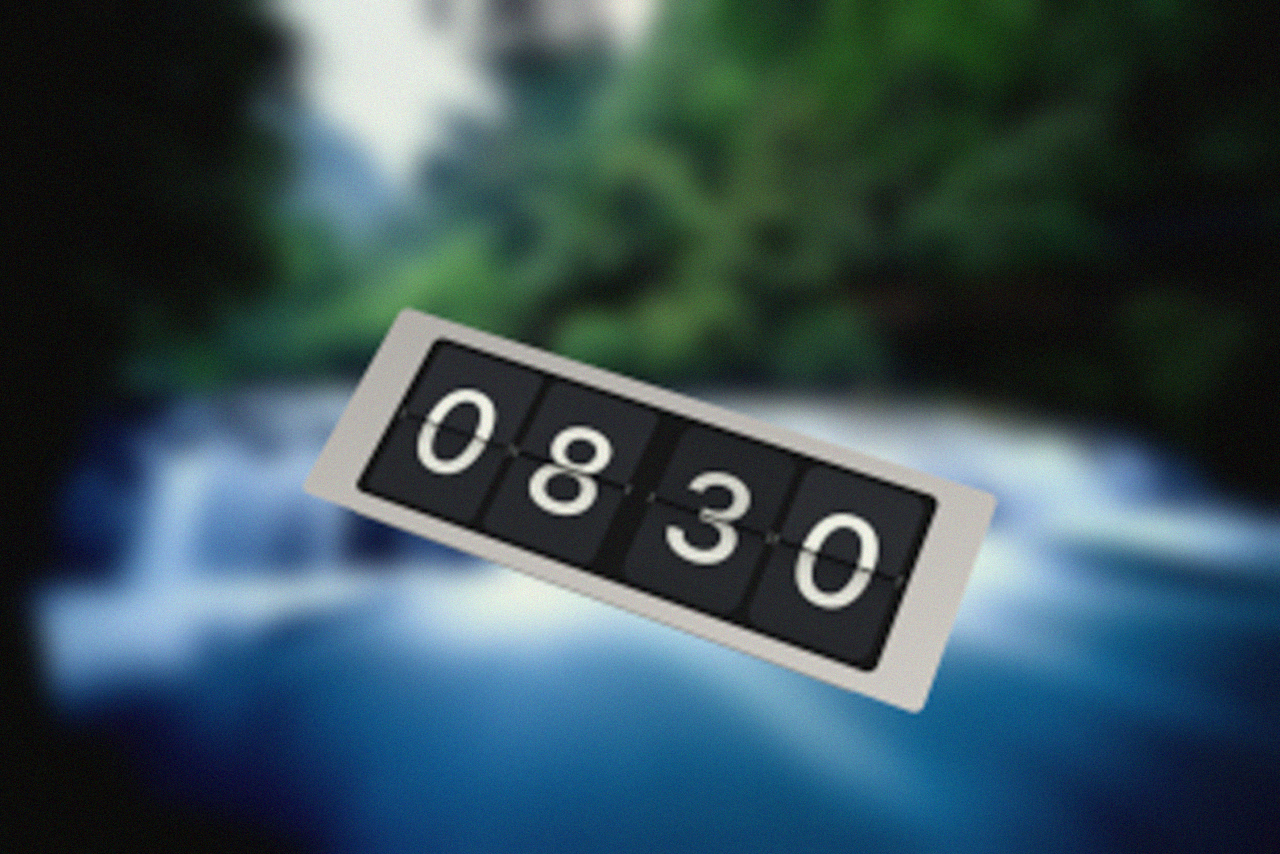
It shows 8h30
